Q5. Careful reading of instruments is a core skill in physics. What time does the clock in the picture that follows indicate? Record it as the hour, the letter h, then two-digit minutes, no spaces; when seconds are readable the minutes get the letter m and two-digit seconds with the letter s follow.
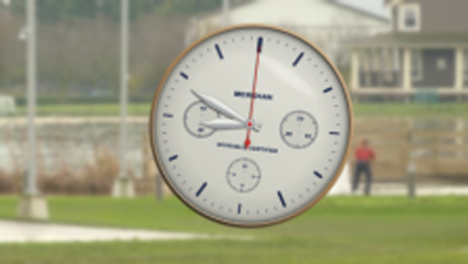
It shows 8h49
